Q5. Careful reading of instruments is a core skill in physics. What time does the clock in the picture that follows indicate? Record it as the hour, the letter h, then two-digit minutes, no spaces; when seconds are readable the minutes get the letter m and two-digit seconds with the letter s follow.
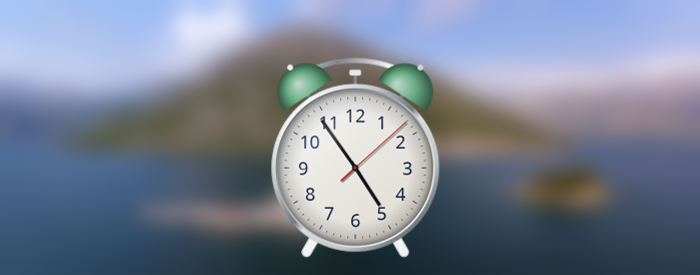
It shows 4h54m08s
